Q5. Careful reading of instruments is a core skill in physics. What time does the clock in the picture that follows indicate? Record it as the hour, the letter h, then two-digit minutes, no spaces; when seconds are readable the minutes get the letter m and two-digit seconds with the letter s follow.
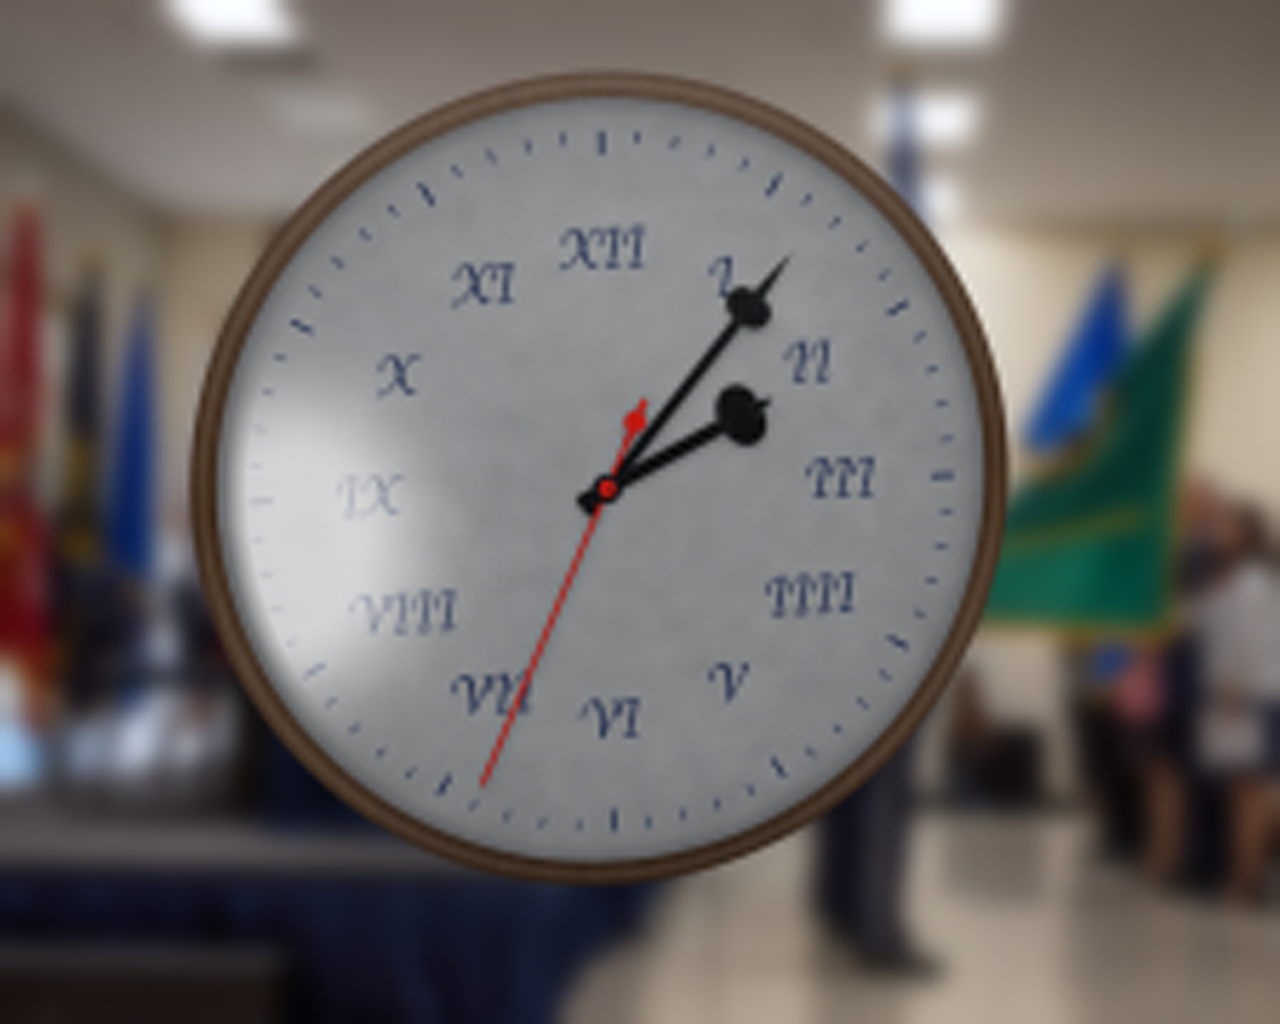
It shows 2h06m34s
